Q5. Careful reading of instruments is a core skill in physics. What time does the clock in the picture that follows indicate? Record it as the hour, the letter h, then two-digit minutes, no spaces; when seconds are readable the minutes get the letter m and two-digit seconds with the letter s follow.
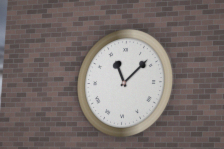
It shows 11h08
